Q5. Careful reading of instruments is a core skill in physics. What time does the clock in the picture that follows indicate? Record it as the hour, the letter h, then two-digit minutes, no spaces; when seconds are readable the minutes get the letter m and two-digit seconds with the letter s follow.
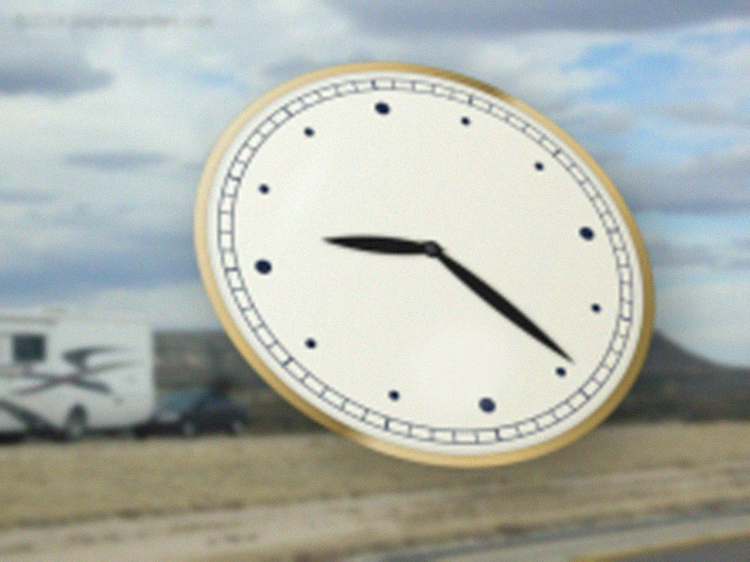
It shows 9h24
